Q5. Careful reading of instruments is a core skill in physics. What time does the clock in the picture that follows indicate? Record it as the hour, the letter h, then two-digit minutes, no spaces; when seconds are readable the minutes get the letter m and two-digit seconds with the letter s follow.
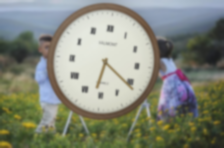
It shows 6h21
